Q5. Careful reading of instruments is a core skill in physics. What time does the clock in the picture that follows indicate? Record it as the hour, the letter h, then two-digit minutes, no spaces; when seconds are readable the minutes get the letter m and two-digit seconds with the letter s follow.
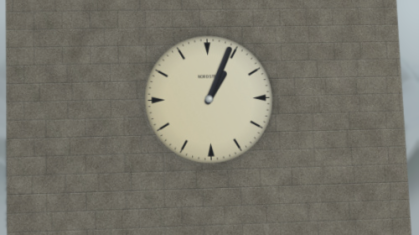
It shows 1h04
